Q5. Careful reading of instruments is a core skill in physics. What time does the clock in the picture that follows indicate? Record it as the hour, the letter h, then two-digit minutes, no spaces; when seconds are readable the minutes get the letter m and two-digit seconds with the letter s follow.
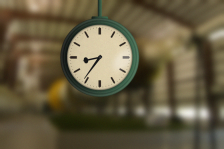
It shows 8h36
